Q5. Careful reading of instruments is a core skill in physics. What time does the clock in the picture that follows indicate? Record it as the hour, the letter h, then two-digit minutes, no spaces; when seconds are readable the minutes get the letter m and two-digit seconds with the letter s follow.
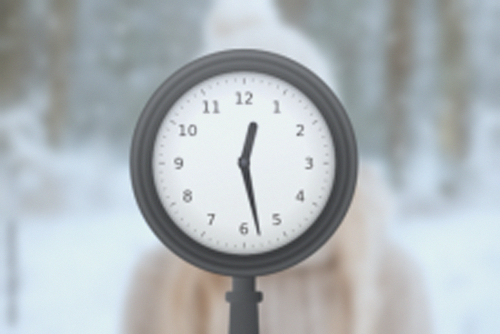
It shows 12h28
